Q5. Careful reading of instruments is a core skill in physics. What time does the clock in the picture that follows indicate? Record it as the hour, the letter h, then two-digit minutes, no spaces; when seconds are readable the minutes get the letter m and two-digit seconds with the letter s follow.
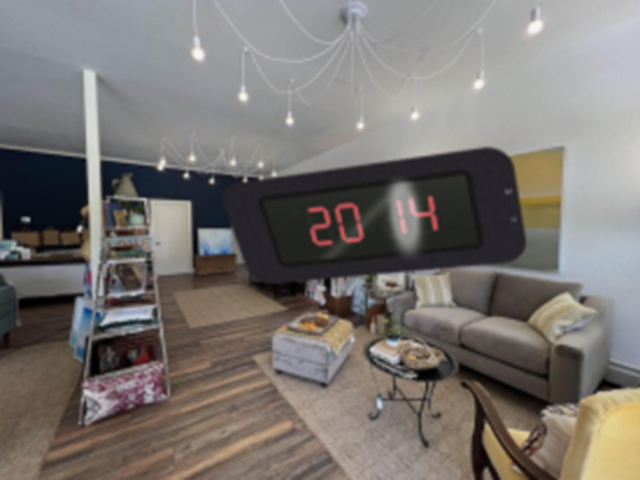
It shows 20h14
